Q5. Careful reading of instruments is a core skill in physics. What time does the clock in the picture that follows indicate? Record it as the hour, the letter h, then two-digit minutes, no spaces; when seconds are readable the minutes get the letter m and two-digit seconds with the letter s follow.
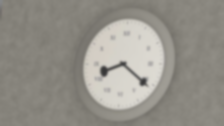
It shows 8h21
